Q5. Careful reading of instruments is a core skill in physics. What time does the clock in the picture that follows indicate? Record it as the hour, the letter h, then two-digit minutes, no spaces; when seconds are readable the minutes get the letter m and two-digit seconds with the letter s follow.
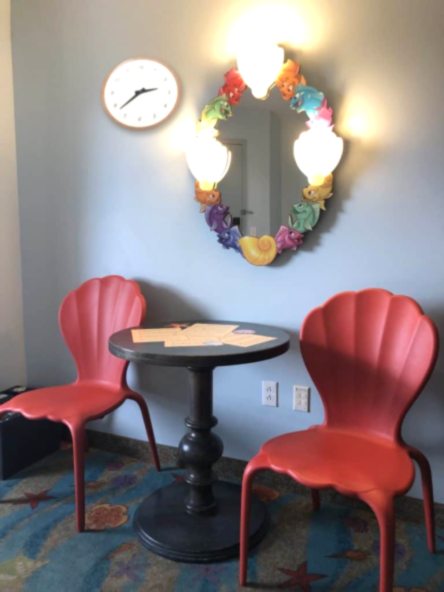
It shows 2h38
